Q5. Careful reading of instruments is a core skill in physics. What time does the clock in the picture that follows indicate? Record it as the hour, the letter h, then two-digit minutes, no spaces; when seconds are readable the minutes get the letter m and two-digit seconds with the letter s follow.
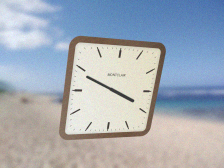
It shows 3h49
